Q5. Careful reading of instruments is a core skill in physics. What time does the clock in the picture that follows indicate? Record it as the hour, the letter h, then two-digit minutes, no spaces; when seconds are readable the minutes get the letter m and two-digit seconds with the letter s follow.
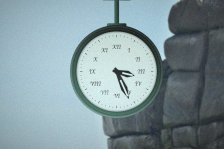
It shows 3h26
